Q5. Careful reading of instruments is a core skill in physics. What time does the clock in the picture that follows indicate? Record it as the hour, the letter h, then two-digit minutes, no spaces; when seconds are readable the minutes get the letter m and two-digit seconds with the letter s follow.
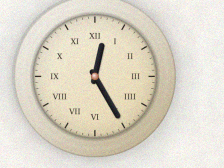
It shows 12h25
